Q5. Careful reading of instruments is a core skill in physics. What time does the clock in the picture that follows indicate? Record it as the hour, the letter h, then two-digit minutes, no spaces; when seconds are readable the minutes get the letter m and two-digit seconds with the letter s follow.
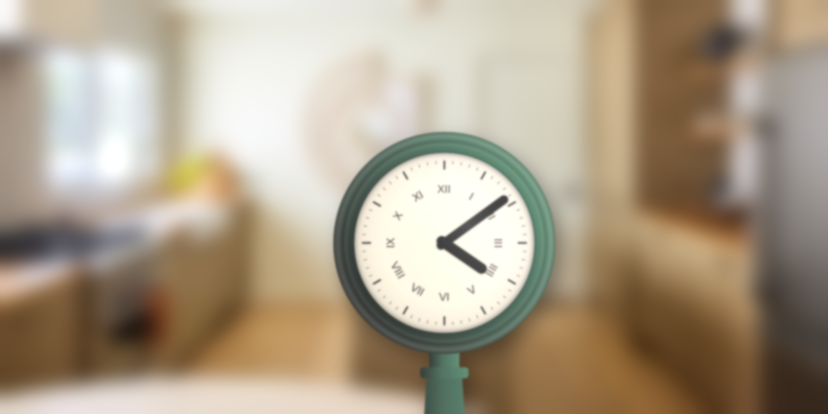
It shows 4h09
